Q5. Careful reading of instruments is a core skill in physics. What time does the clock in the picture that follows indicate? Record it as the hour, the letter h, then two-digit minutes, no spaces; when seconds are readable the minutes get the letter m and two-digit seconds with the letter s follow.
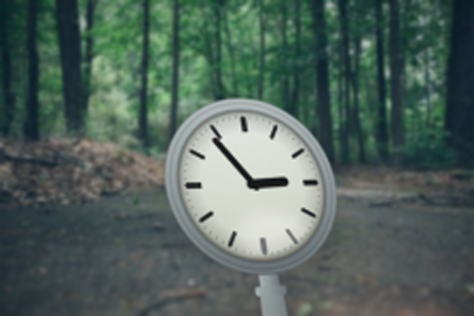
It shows 2h54
